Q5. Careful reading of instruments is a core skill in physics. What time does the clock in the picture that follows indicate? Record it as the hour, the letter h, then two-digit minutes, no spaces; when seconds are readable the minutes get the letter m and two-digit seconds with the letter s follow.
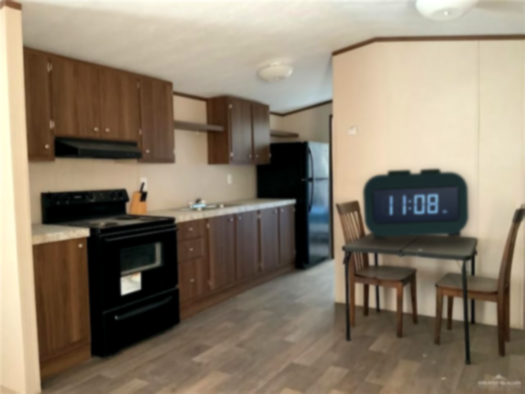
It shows 11h08
